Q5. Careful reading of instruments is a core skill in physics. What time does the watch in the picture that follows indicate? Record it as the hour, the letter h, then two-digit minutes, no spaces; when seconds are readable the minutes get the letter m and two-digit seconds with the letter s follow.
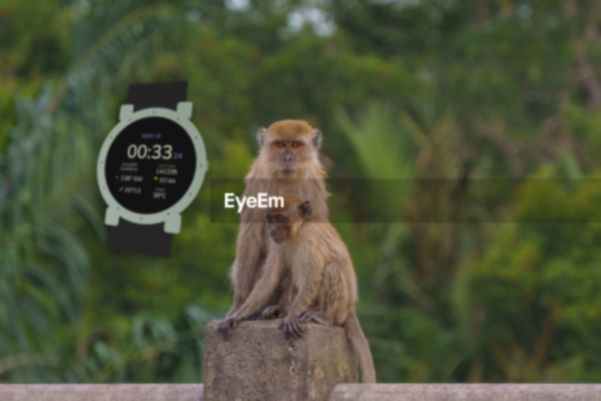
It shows 0h33
